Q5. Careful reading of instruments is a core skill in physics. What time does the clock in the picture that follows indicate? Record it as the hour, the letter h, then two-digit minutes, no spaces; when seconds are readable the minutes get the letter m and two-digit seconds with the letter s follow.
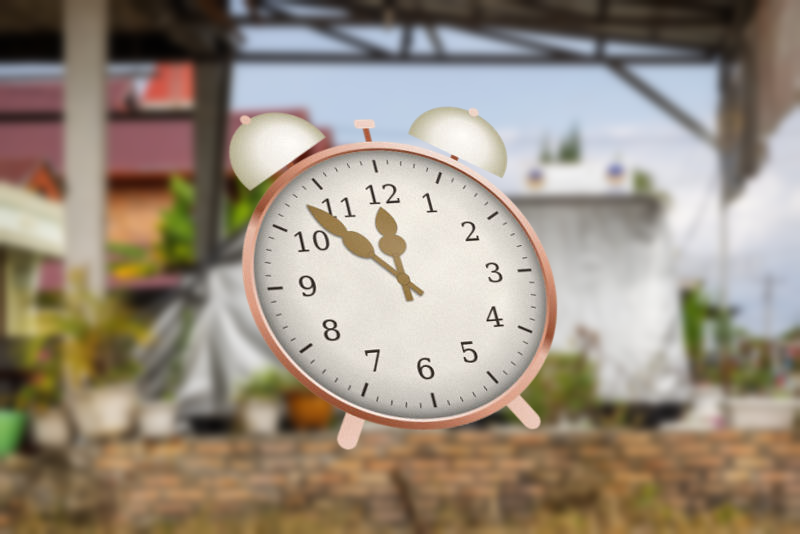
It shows 11h53
